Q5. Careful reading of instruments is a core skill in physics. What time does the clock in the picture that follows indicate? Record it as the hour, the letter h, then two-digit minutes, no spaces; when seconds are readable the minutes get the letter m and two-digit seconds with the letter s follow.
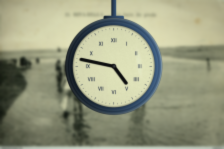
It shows 4h47
